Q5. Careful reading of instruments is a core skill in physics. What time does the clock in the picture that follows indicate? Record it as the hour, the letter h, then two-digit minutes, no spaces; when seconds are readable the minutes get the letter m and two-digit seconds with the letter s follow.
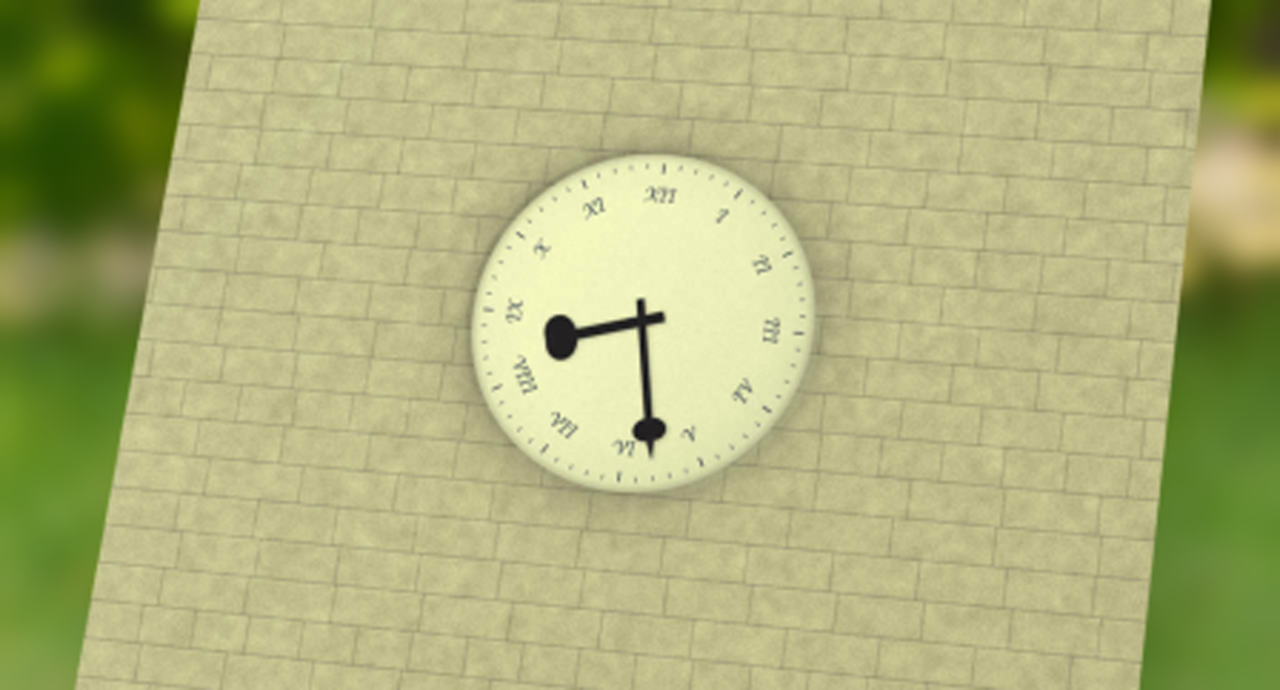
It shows 8h28
